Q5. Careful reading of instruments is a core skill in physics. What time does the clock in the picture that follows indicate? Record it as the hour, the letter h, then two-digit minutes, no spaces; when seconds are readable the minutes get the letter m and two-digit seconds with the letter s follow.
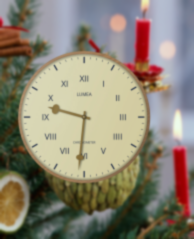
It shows 9h31
